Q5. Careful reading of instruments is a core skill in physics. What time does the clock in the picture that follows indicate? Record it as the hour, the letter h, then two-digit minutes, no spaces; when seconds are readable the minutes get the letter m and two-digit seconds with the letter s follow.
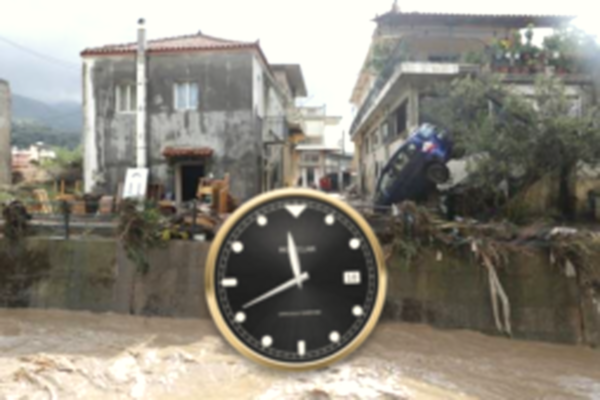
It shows 11h41
